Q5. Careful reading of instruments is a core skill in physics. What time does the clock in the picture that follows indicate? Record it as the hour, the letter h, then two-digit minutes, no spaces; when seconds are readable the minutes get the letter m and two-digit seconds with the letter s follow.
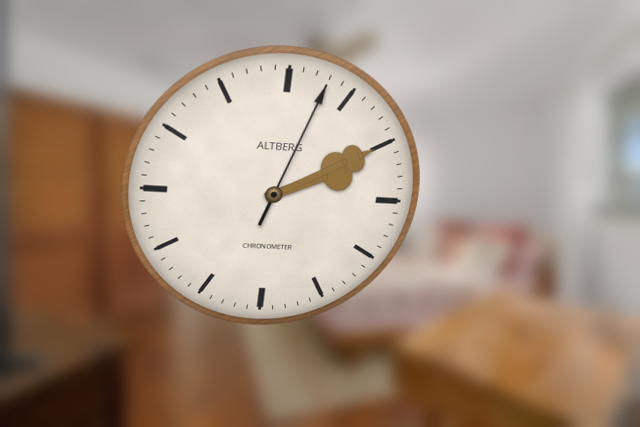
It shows 2h10m03s
